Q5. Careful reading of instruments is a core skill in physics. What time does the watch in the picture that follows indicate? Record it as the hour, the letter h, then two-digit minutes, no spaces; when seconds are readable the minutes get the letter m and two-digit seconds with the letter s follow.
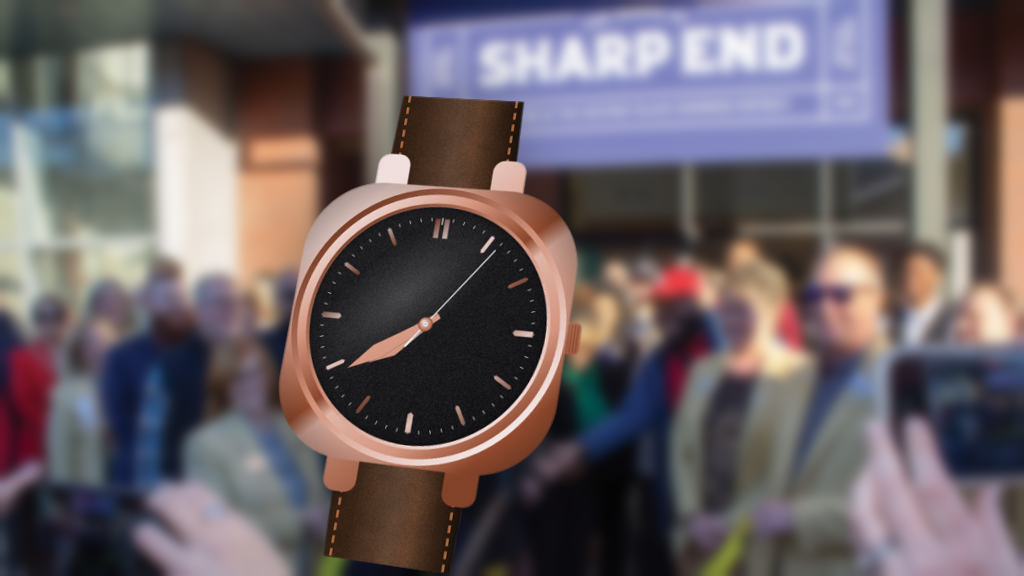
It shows 7h39m06s
